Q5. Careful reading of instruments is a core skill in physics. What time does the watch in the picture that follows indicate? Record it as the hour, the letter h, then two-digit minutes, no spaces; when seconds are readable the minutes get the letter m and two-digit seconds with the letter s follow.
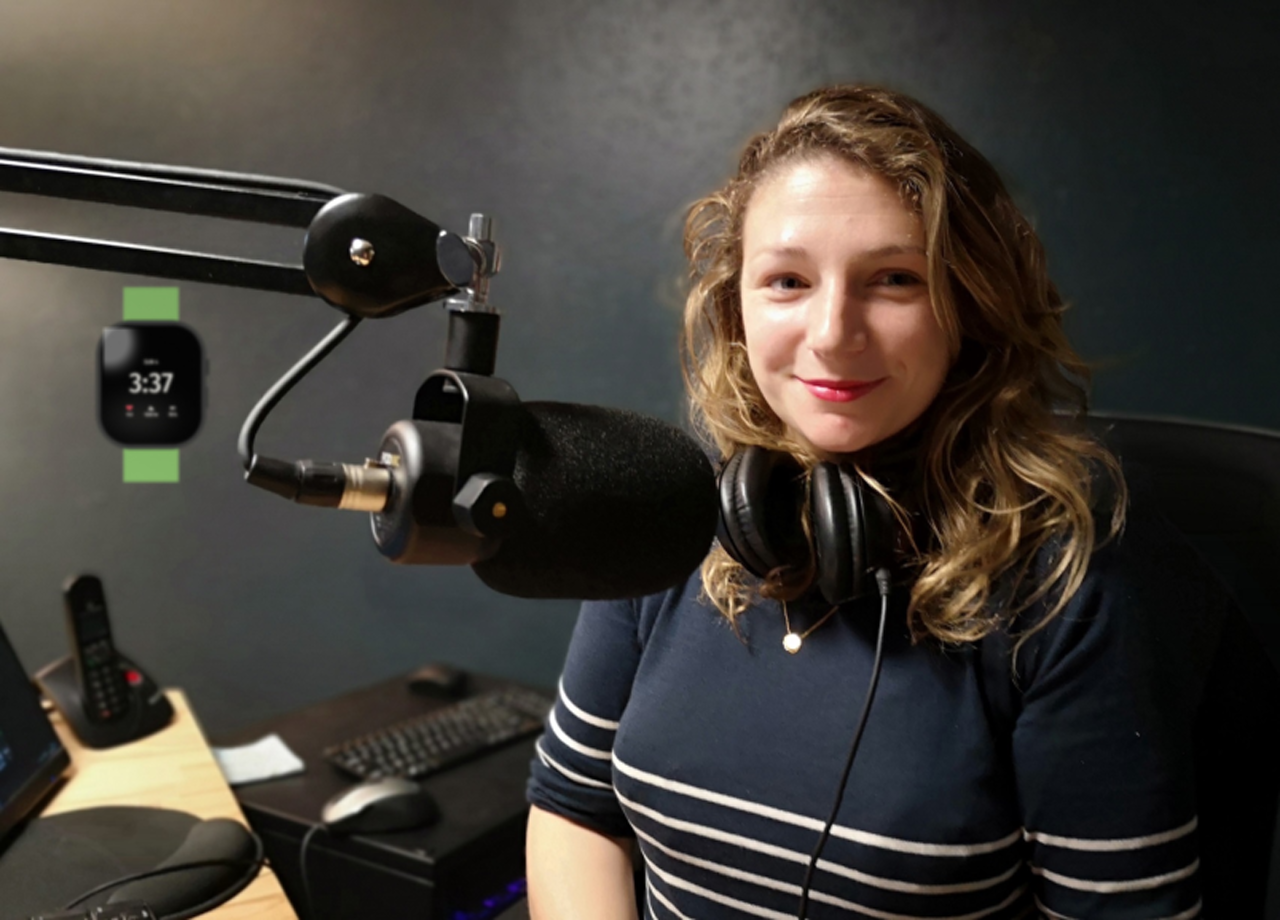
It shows 3h37
